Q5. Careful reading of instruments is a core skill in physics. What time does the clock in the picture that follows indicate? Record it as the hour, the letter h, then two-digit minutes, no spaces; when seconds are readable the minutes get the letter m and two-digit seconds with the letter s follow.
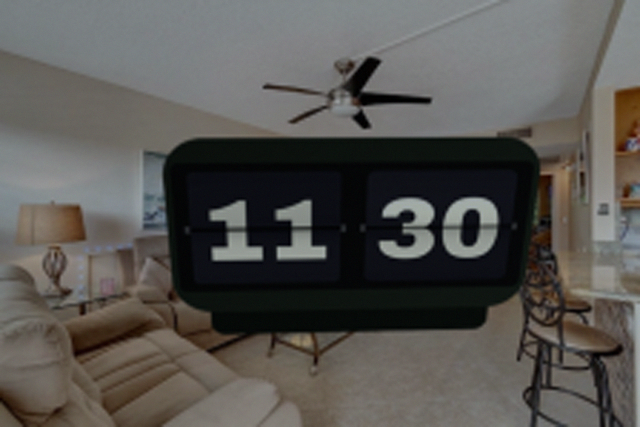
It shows 11h30
